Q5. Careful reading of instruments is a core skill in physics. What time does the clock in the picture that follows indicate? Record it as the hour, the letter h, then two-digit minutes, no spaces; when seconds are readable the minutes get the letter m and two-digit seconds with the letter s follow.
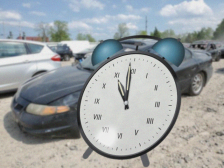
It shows 10h59
